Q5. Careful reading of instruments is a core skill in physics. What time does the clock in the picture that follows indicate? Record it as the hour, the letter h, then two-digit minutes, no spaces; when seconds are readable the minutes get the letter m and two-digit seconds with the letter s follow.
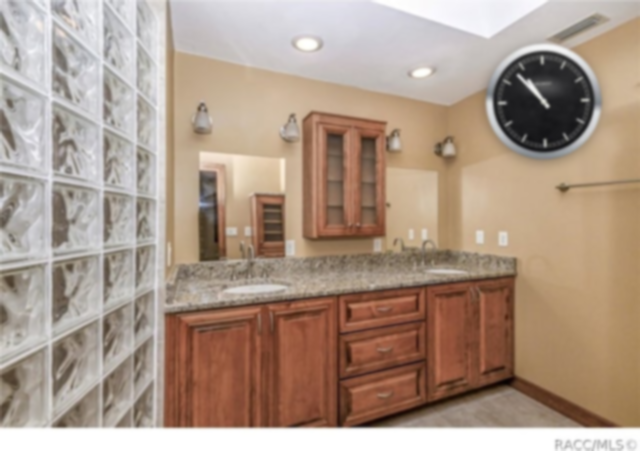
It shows 10h53
